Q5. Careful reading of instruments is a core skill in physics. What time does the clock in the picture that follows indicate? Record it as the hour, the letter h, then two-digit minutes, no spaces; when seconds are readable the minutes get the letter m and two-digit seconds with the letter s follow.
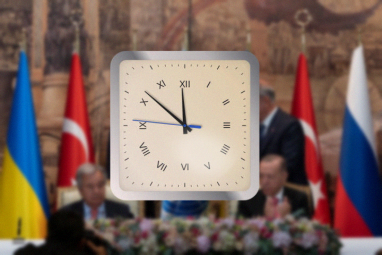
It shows 11h51m46s
